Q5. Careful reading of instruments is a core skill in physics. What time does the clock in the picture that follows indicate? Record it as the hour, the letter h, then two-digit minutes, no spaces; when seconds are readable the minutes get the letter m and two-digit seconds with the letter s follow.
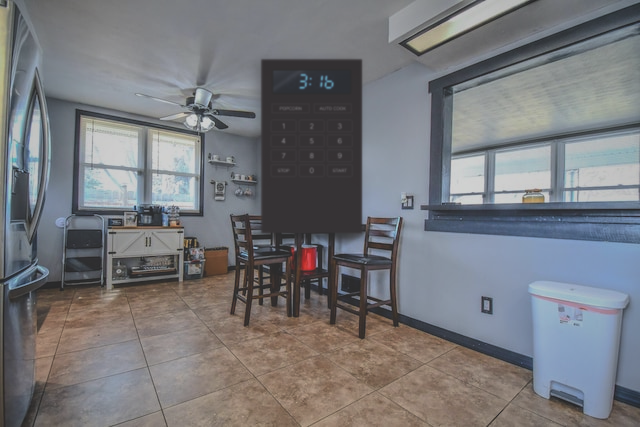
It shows 3h16
